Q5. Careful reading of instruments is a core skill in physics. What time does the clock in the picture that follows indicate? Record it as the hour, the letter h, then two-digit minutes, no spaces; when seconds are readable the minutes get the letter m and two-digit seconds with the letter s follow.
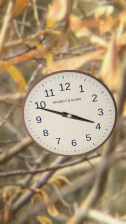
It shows 3h49
